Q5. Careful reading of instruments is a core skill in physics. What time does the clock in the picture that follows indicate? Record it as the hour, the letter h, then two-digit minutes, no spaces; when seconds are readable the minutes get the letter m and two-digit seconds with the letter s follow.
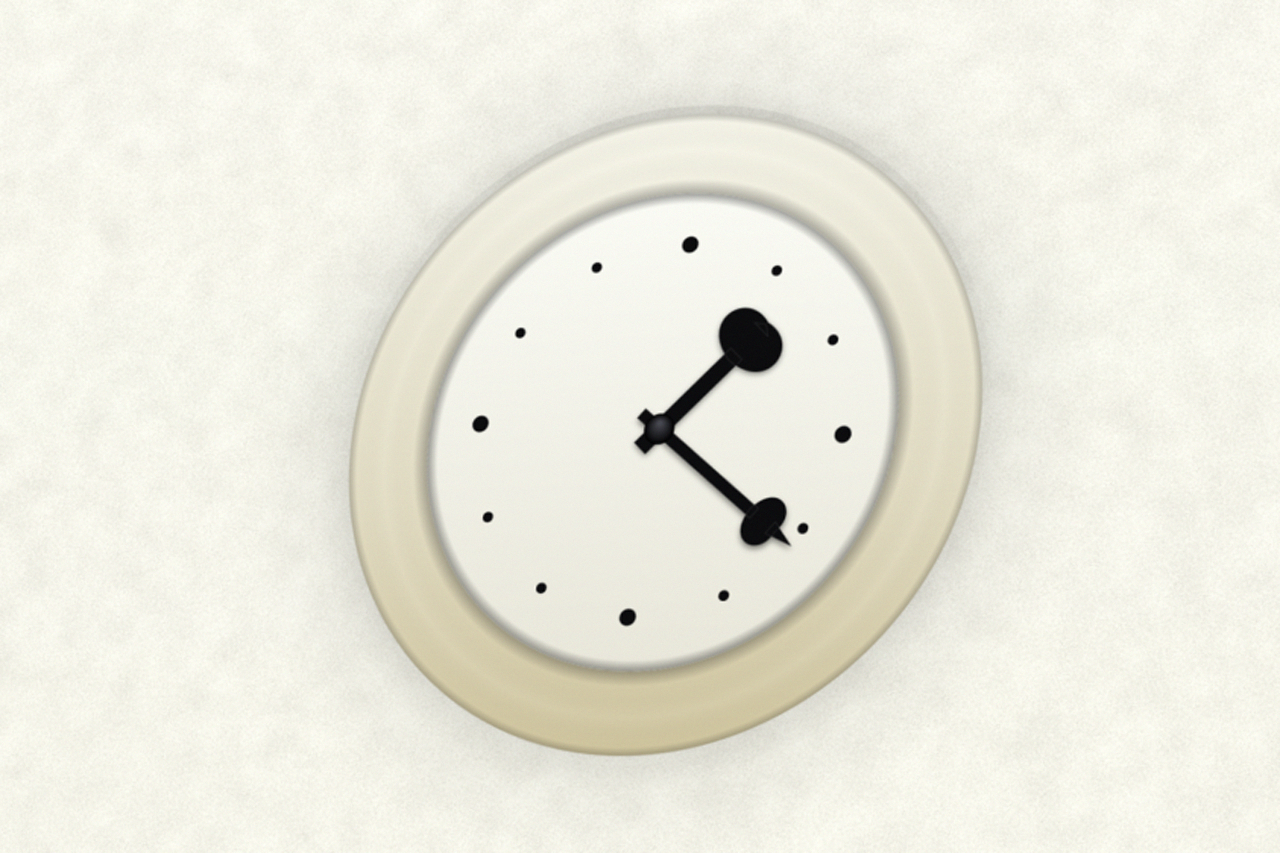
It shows 1h21
